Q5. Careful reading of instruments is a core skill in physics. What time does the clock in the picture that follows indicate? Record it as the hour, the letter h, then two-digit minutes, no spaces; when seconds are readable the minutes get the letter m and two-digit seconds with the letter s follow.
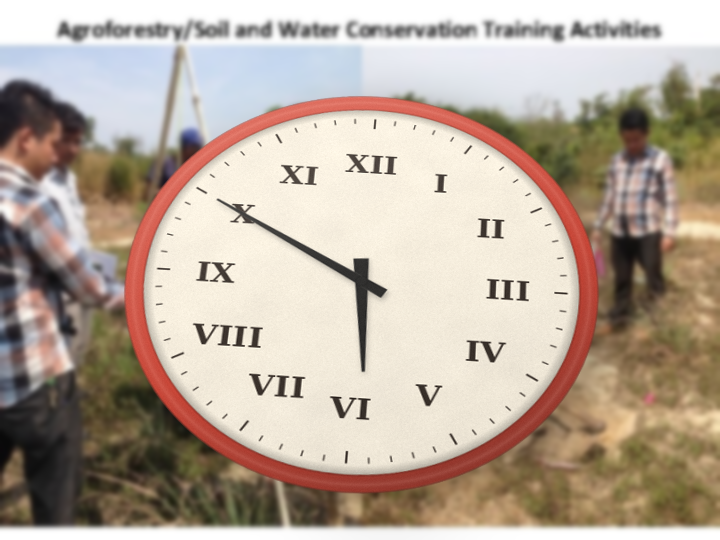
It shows 5h50
